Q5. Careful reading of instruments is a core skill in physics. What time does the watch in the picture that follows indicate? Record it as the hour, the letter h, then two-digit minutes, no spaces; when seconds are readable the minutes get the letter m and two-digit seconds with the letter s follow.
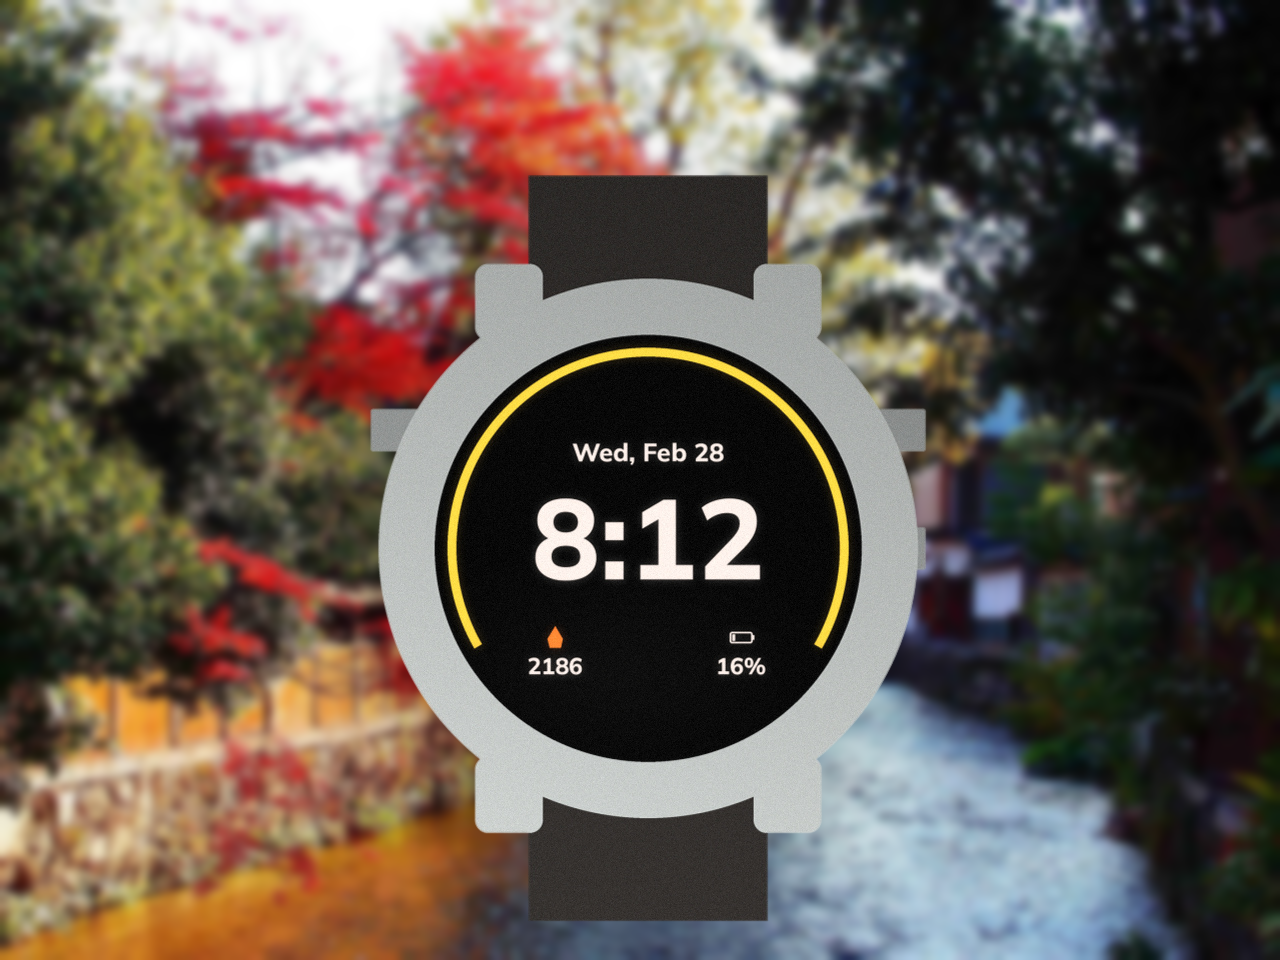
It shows 8h12
